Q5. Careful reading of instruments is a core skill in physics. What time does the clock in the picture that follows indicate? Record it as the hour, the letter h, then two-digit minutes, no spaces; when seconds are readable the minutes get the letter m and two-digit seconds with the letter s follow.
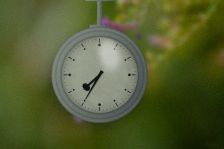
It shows 7h35
